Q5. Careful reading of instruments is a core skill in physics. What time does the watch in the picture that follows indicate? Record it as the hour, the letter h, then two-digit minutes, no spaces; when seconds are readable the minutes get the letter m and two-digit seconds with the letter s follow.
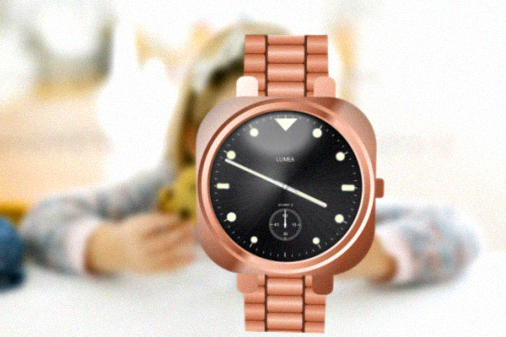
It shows 3h49
